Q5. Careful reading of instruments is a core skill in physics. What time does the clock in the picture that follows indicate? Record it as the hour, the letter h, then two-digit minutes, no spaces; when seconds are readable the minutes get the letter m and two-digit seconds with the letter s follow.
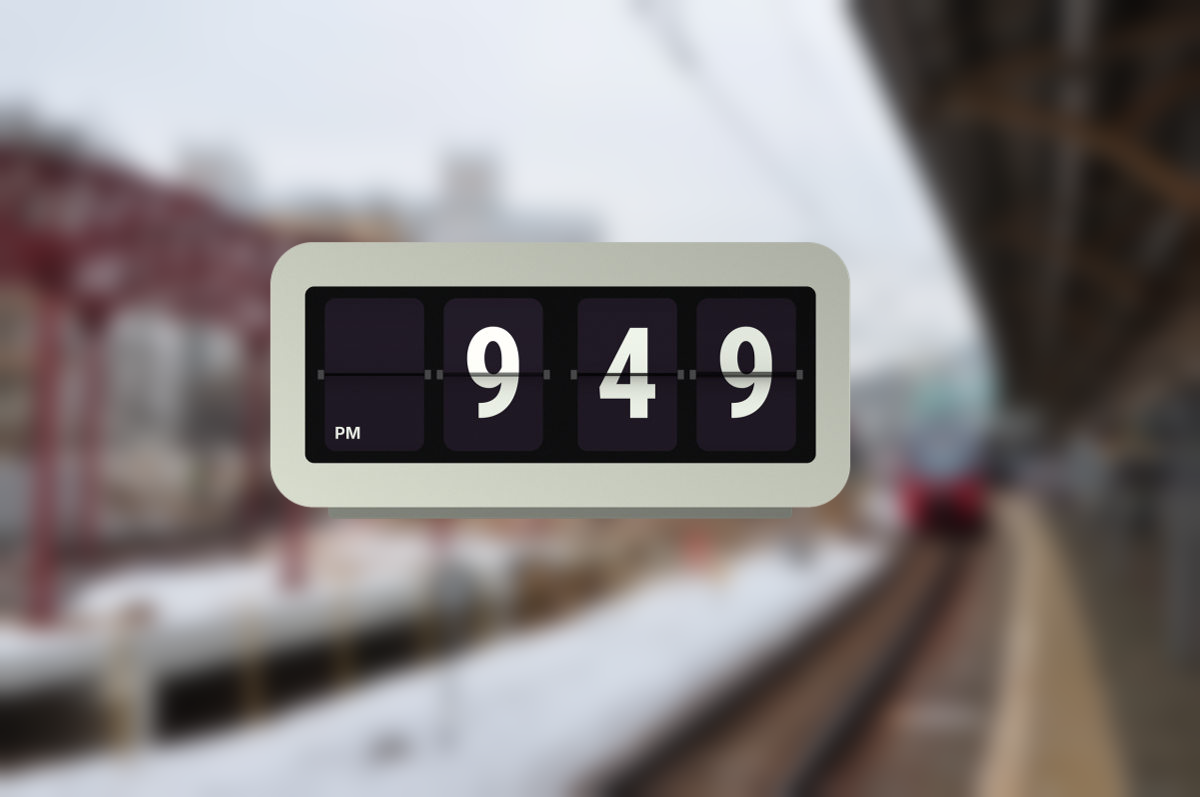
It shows 9h49
